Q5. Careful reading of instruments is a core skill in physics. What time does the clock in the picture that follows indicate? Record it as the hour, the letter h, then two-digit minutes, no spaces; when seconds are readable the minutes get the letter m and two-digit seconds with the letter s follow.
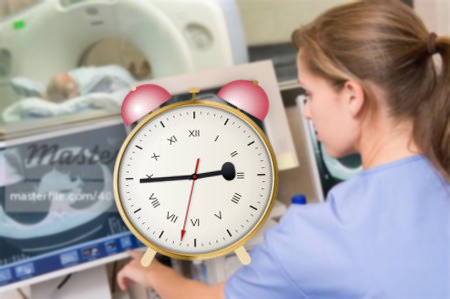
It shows 2h44m32s
